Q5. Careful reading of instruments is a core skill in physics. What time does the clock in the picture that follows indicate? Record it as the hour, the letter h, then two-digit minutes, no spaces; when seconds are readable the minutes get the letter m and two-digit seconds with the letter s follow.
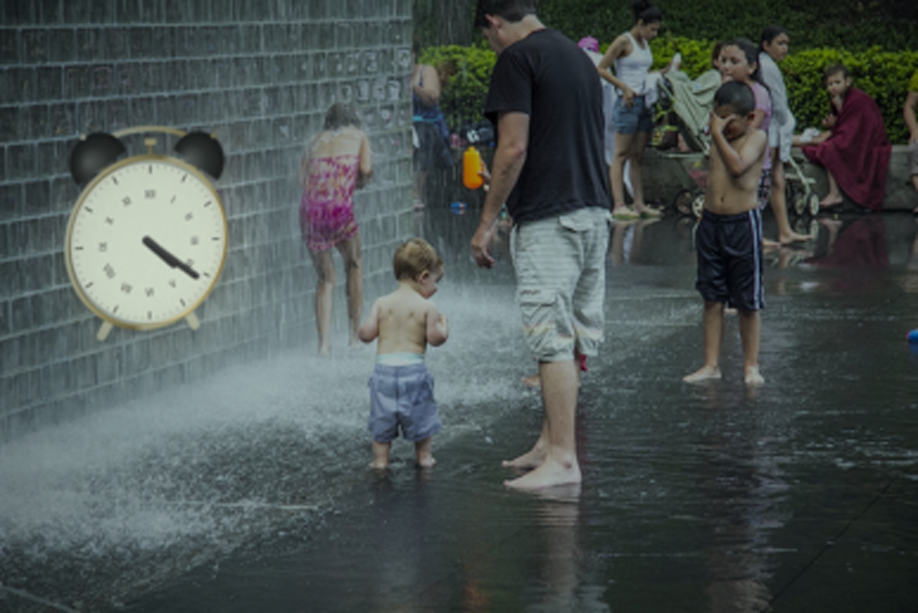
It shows 4h21
